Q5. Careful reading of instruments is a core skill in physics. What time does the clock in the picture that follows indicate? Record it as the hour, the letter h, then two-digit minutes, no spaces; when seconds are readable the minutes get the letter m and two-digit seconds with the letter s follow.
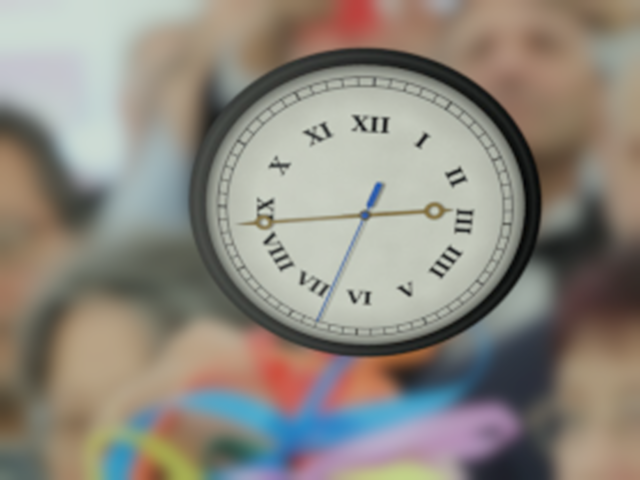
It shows 2h43m33s
